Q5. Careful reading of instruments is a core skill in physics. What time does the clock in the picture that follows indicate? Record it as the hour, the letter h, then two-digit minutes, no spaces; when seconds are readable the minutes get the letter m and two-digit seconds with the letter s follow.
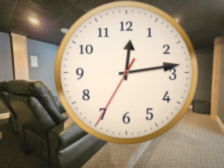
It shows 12h13m35s
